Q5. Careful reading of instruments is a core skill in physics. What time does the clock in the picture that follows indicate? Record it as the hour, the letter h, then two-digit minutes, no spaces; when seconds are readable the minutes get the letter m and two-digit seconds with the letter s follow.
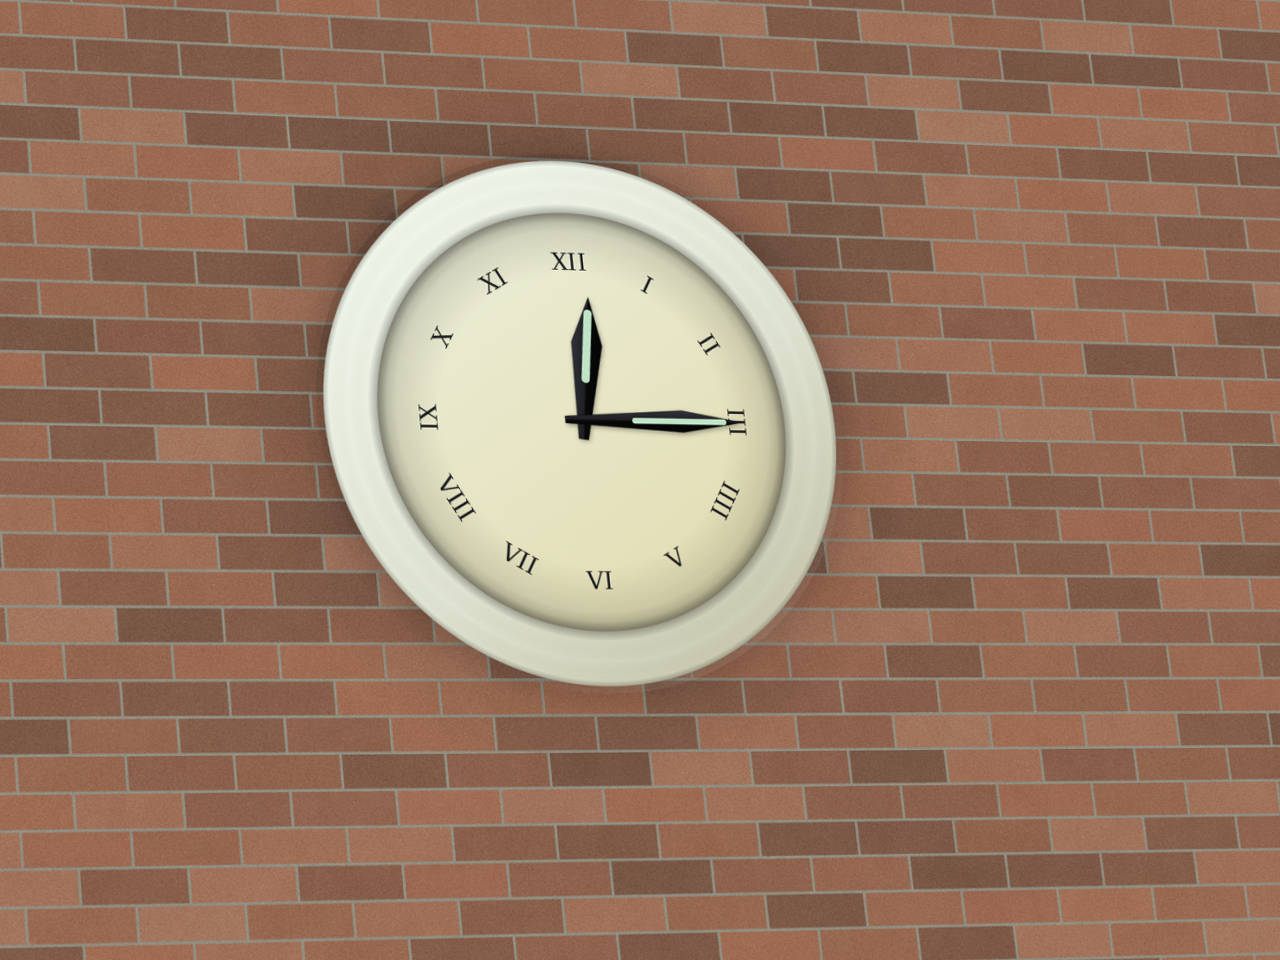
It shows 12h15
